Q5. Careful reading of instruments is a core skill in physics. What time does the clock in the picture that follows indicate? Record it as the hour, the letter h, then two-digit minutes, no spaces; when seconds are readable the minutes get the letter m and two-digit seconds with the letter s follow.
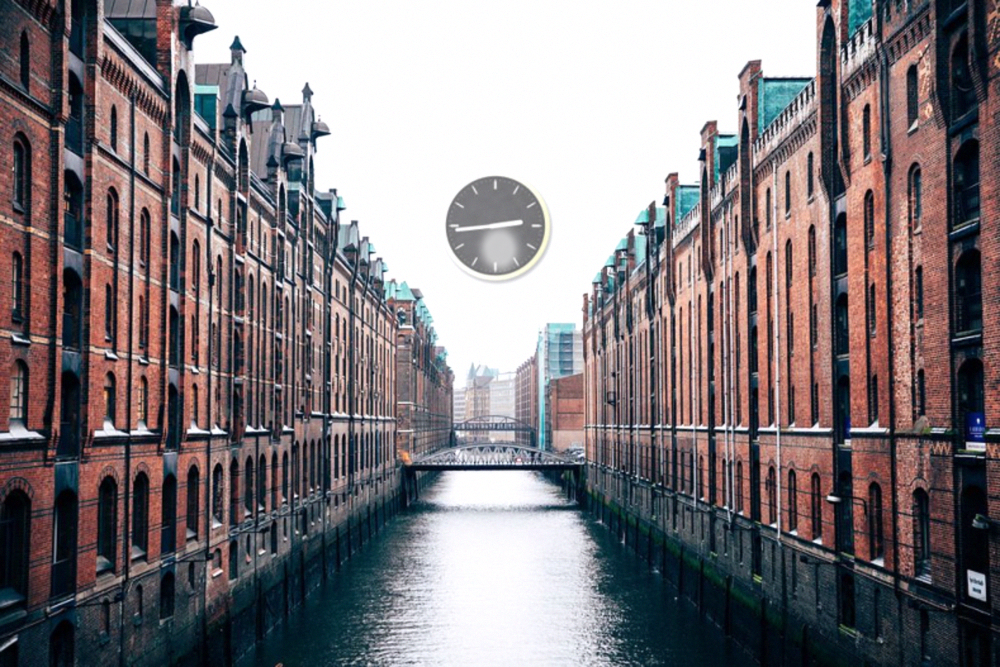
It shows 2h44
